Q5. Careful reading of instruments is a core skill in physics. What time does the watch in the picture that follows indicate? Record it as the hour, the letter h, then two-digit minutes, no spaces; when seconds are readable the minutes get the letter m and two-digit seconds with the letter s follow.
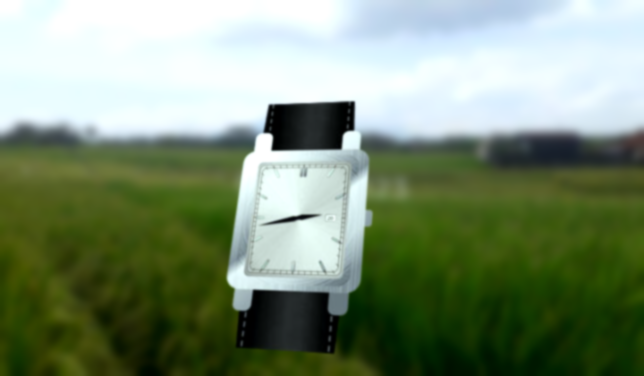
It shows 2h43
